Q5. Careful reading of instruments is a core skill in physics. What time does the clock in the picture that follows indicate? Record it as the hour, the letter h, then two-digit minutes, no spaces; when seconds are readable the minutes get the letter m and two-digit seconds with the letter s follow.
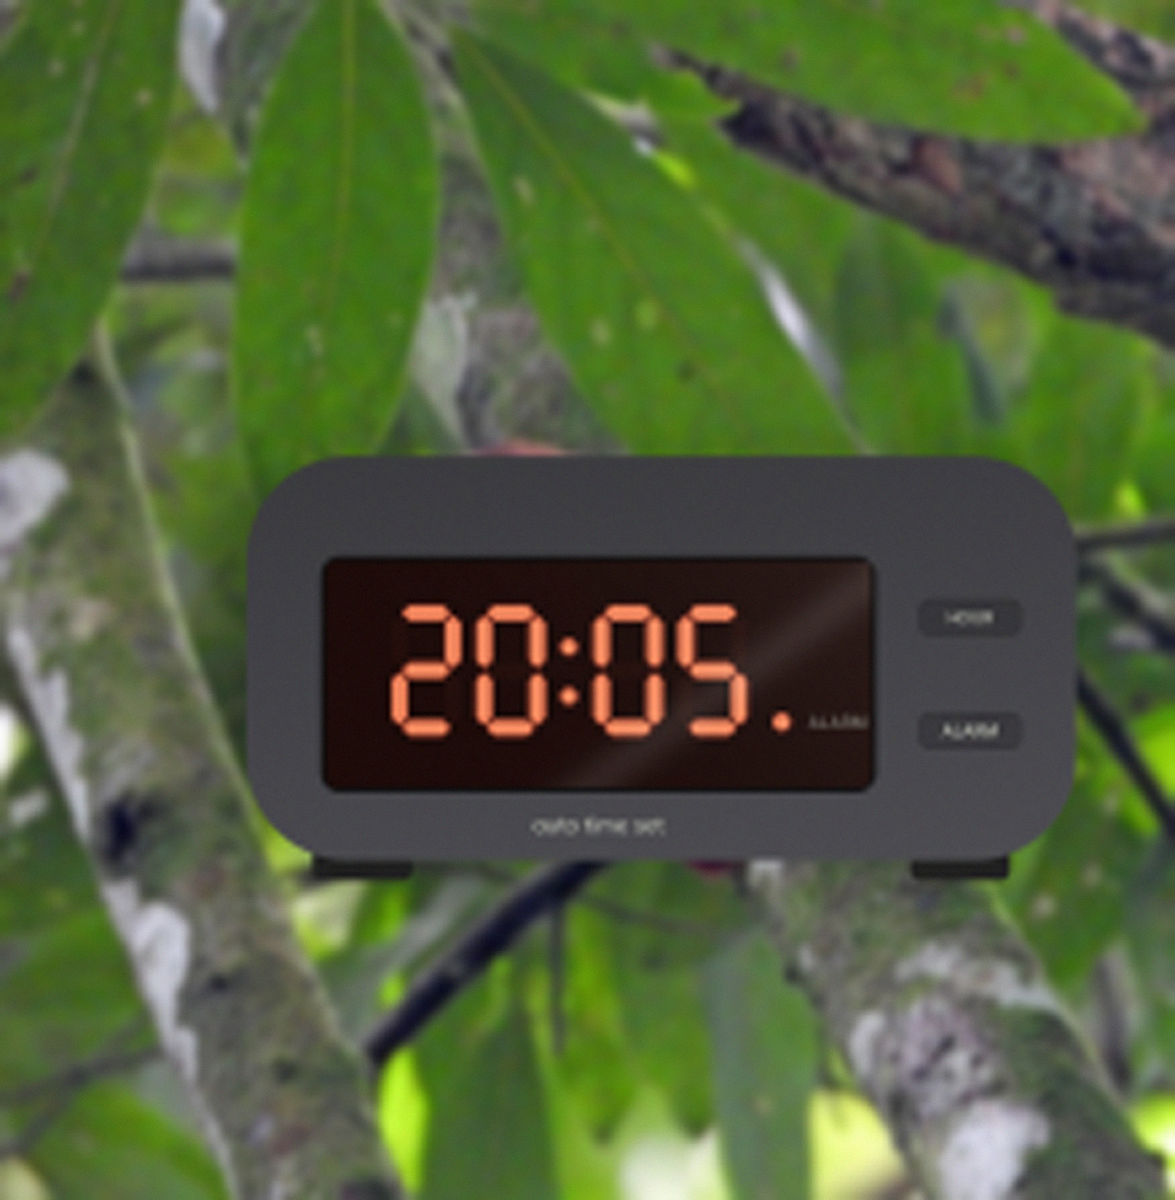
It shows 20h05
